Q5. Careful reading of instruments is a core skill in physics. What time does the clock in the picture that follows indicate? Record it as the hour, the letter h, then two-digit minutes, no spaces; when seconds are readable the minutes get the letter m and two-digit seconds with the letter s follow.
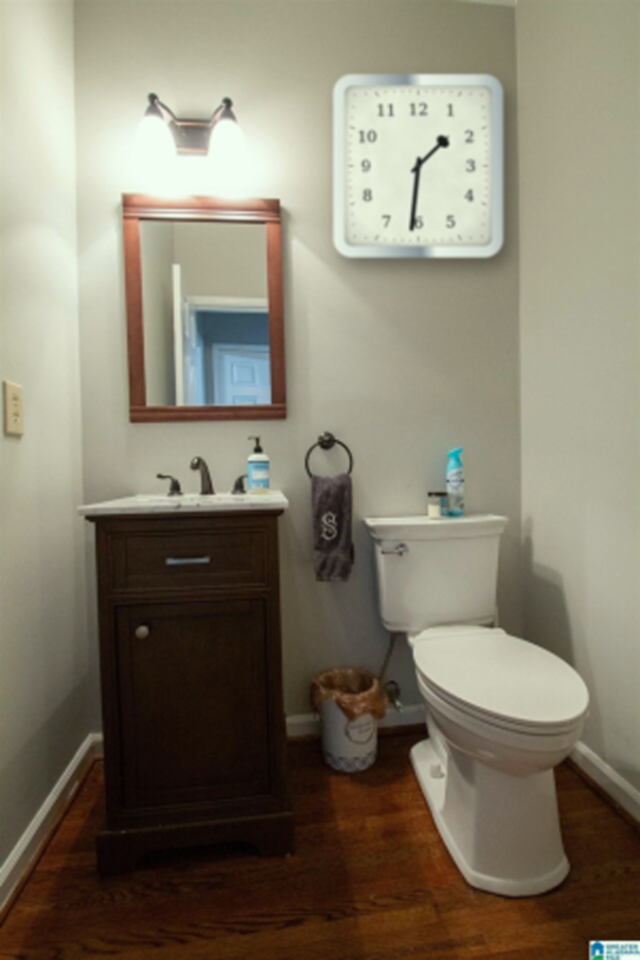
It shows 1h31
